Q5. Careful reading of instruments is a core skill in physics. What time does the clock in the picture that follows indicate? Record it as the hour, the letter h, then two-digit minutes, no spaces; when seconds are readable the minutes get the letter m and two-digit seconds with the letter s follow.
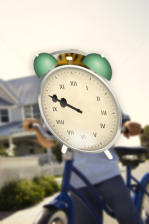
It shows 9h49
